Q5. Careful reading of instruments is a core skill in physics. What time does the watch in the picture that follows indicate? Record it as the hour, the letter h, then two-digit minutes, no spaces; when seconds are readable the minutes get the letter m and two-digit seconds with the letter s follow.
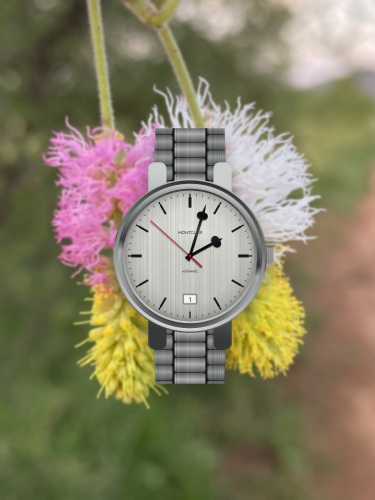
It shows 2h02m52s
